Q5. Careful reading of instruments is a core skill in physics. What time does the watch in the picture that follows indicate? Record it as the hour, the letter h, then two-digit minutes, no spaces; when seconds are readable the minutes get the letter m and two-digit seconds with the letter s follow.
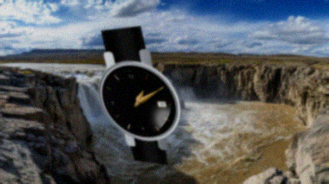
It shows 1h10
